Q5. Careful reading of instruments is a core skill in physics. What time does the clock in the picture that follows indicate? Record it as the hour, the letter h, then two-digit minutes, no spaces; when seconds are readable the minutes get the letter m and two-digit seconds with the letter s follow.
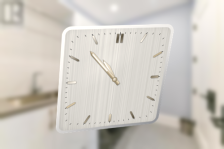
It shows 10h53
